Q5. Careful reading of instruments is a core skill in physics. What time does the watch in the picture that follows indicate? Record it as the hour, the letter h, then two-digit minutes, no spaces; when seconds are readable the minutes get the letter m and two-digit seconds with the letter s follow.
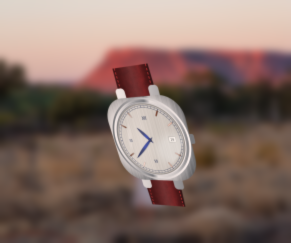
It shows 10h38
